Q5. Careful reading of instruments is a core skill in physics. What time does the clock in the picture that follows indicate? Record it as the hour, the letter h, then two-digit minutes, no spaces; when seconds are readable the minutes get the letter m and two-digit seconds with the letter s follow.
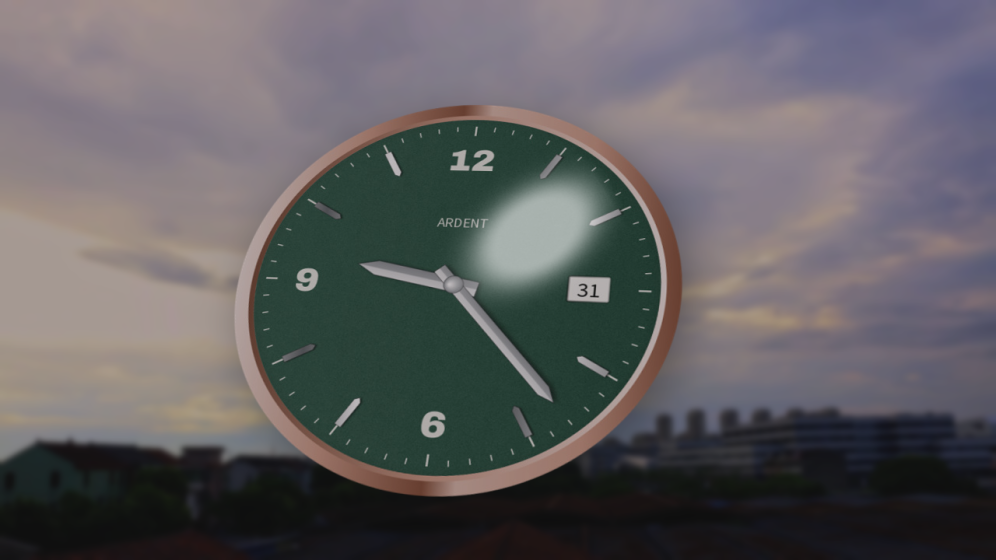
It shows 9h23
